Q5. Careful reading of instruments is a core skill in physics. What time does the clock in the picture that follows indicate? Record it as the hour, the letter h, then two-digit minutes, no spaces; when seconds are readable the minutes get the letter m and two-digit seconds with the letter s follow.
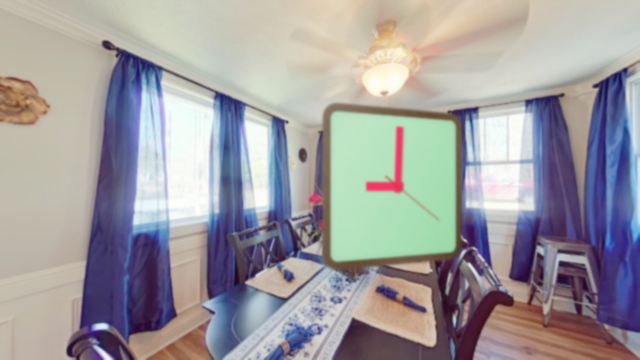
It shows 9h00m21s
